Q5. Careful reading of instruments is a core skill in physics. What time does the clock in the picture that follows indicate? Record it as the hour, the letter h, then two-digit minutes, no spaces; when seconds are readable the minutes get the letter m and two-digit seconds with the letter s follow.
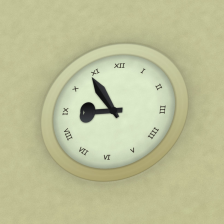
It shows 8h54
